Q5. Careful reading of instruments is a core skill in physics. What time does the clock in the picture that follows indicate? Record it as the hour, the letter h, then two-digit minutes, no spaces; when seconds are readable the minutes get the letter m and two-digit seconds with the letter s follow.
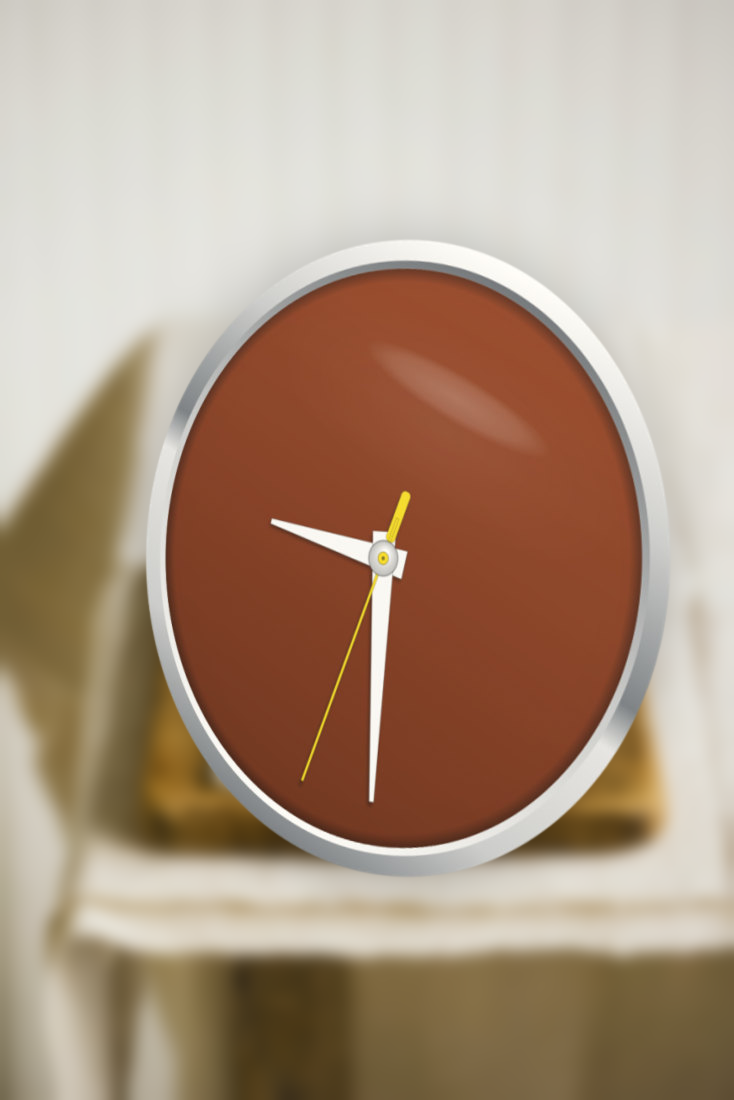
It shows 9h30m34s
